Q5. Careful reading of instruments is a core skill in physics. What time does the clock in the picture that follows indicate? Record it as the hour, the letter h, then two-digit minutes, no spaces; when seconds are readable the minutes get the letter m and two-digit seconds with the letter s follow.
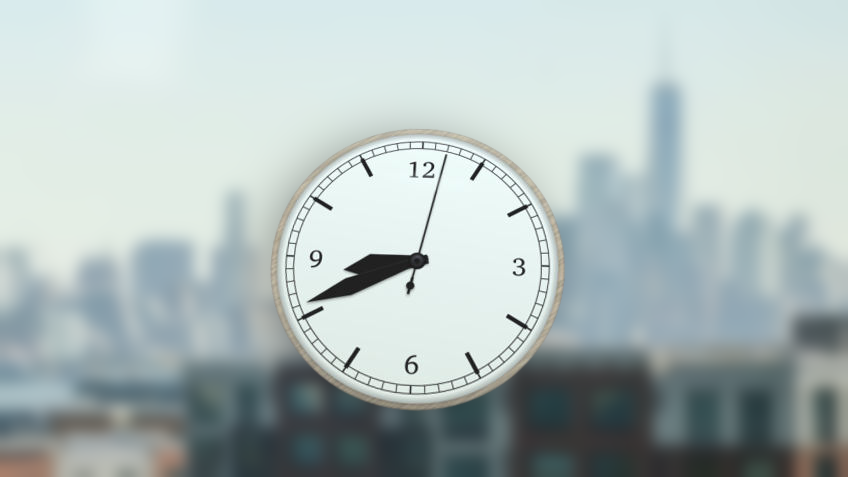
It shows 8h41m02s
